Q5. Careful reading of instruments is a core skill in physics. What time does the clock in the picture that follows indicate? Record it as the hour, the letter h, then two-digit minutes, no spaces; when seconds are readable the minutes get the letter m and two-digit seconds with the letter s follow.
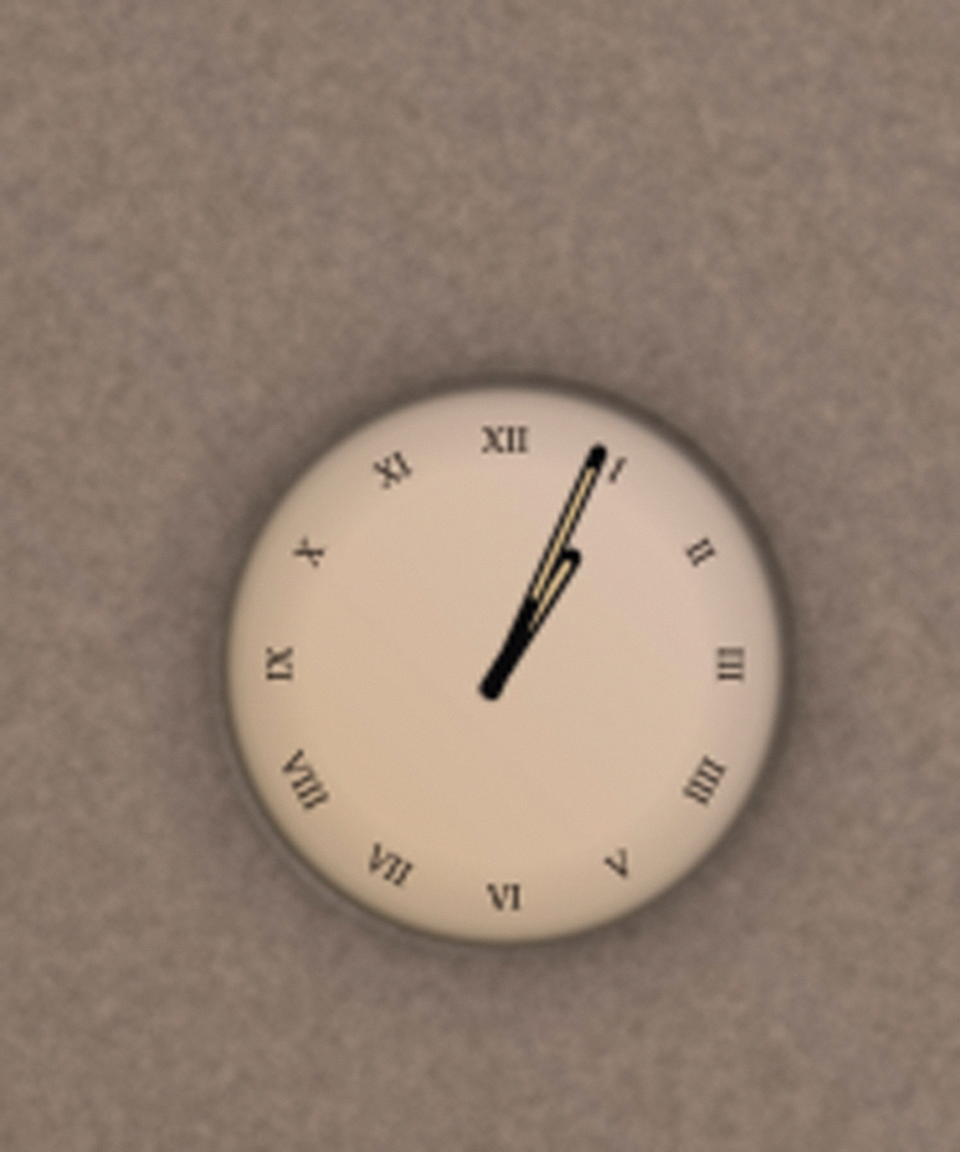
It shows 1h04
